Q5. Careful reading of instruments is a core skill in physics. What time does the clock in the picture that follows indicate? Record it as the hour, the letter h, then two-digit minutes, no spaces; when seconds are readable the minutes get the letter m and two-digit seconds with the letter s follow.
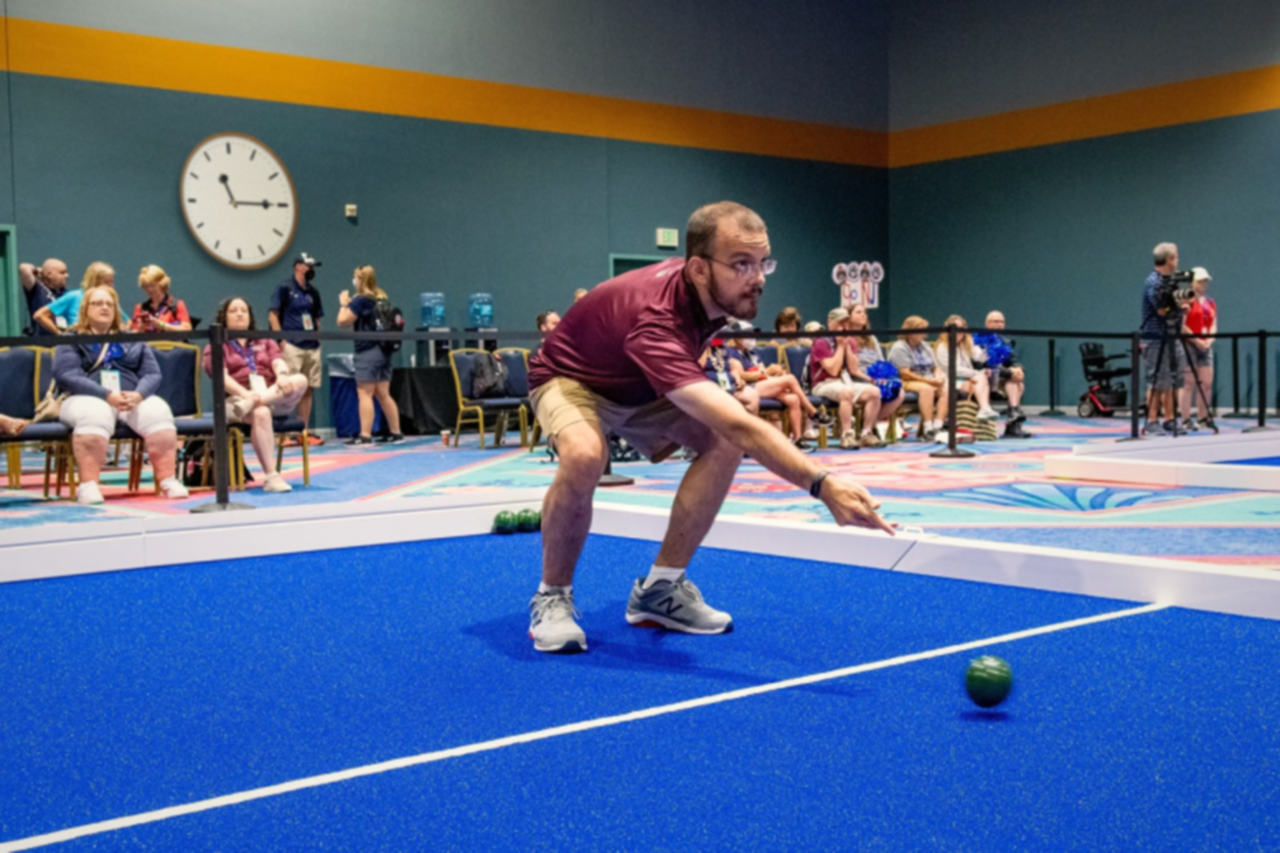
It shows 11h15
